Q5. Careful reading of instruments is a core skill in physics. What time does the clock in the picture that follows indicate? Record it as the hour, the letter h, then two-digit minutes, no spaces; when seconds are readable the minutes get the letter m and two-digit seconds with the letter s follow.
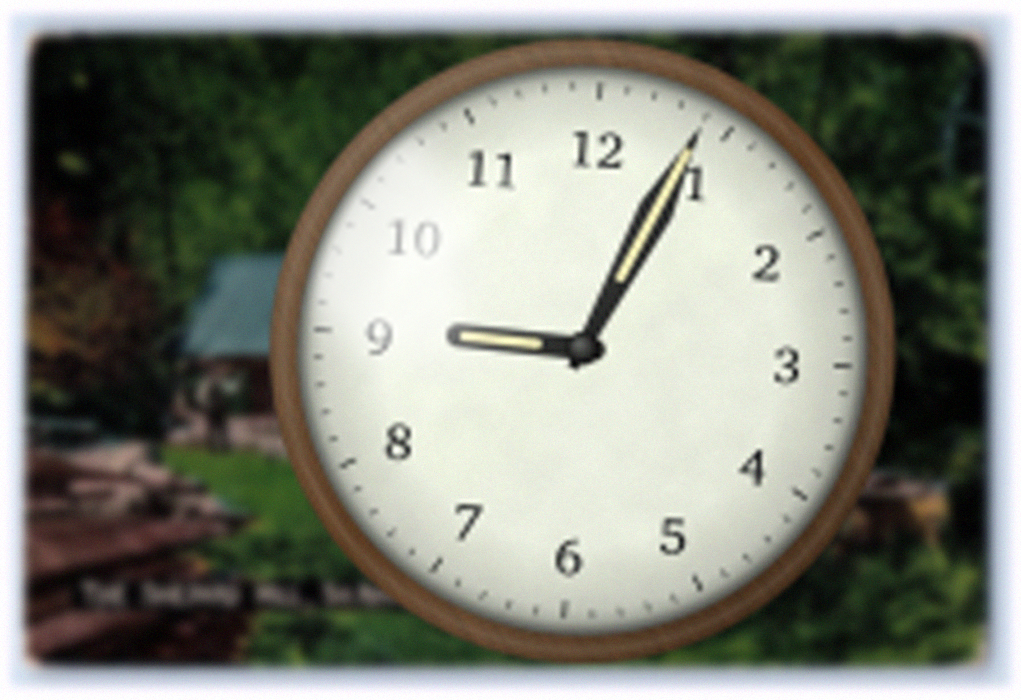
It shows 9h04
